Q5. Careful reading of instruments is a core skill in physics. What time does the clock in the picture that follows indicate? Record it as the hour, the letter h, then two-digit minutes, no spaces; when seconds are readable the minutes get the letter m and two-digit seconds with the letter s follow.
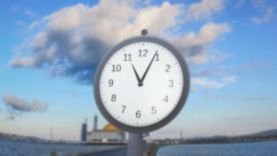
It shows 11h04
